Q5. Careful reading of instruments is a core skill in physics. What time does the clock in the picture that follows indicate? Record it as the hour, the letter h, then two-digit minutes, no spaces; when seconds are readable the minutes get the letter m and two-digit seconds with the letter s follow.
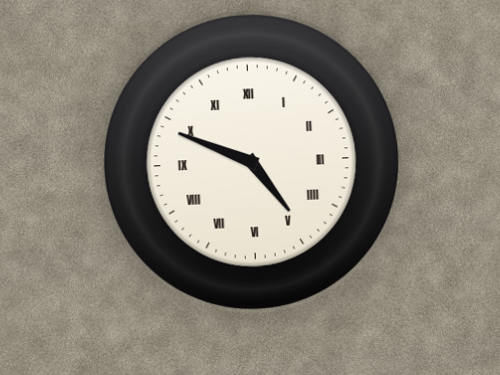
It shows 4h49
